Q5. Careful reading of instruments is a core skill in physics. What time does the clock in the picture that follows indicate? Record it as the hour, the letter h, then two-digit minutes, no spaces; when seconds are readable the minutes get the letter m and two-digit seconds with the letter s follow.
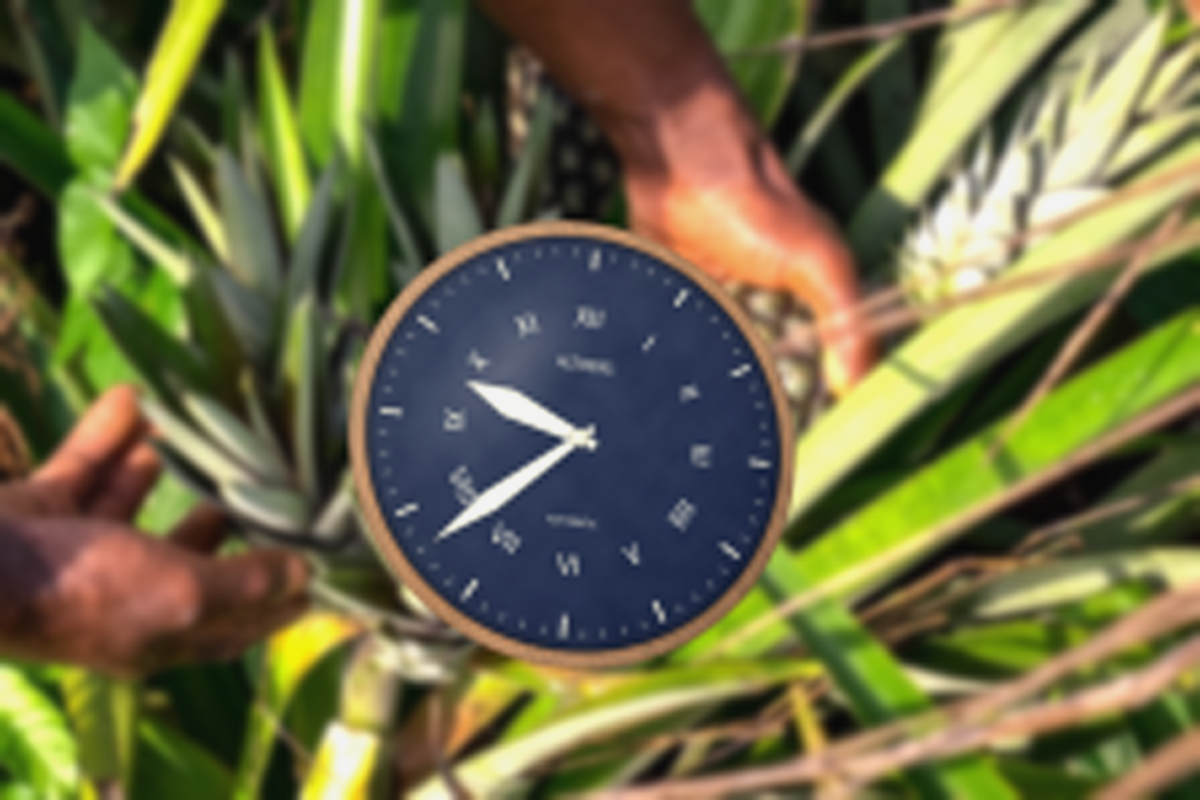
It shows 9h38
